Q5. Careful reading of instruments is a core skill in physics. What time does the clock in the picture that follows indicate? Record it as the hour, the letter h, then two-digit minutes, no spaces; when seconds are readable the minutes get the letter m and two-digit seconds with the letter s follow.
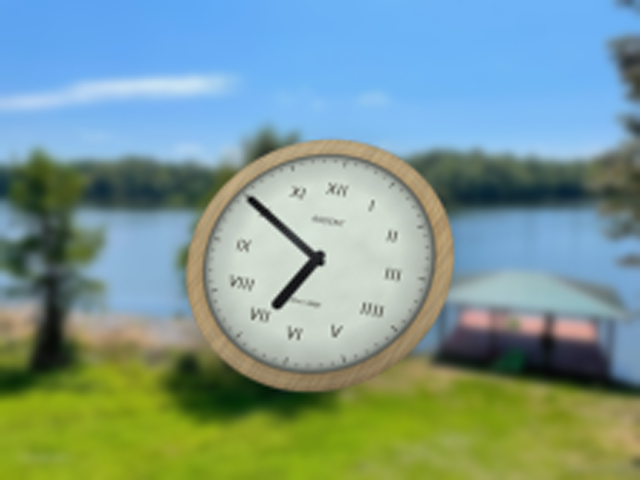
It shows 6h50
